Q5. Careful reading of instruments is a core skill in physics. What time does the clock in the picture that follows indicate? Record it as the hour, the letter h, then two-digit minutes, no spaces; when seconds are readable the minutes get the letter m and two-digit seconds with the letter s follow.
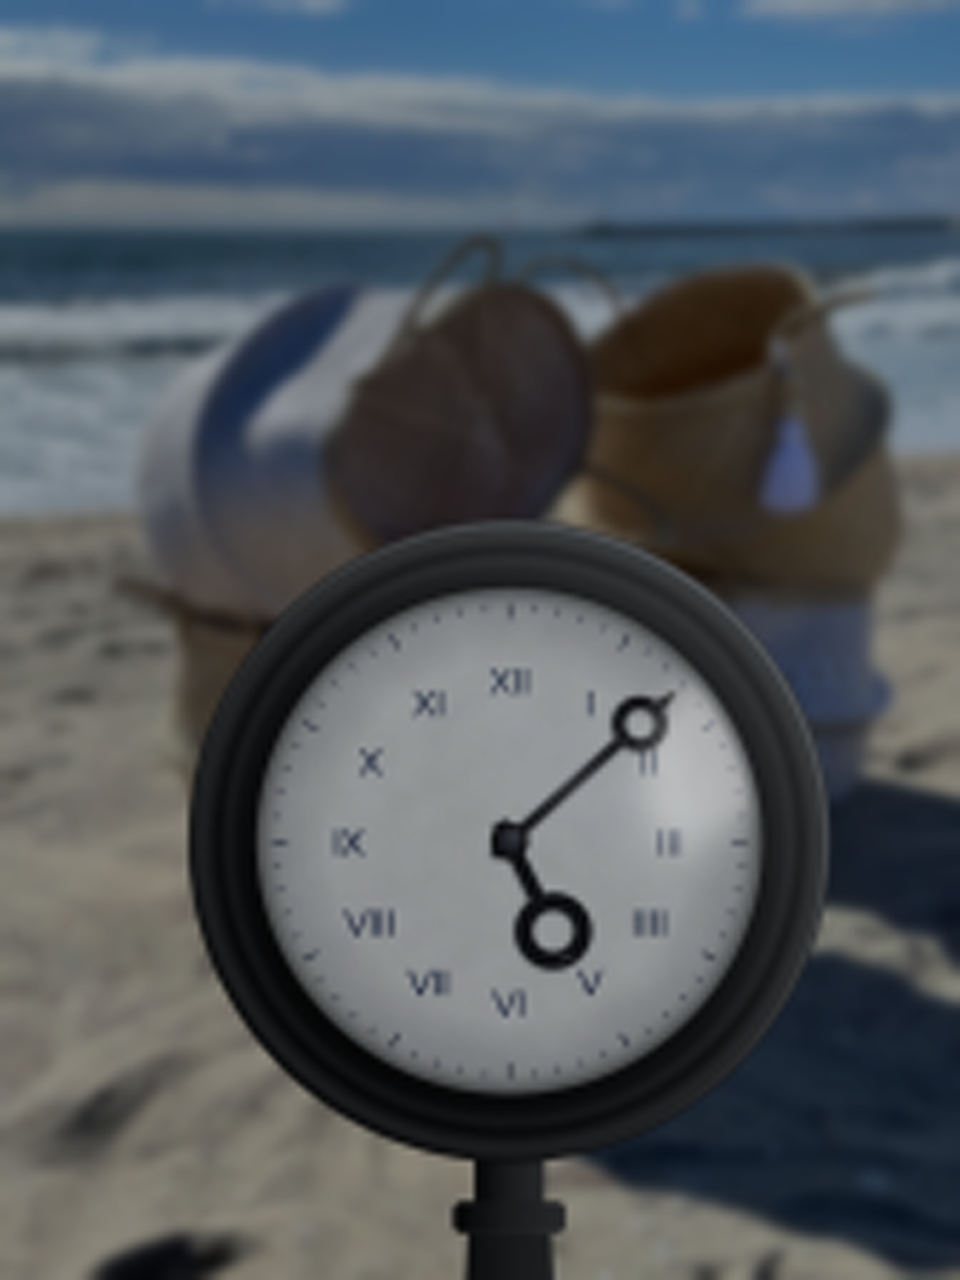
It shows 5h08
